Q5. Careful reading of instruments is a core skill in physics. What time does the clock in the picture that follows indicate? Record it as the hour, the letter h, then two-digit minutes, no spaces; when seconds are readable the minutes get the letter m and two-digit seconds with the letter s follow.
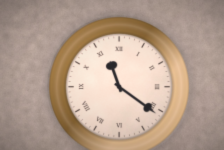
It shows 11h21
